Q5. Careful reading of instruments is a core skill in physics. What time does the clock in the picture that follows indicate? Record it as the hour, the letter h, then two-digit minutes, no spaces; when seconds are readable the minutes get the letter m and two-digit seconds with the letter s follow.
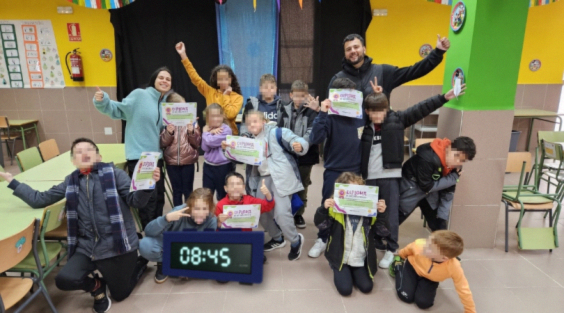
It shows 8h45
